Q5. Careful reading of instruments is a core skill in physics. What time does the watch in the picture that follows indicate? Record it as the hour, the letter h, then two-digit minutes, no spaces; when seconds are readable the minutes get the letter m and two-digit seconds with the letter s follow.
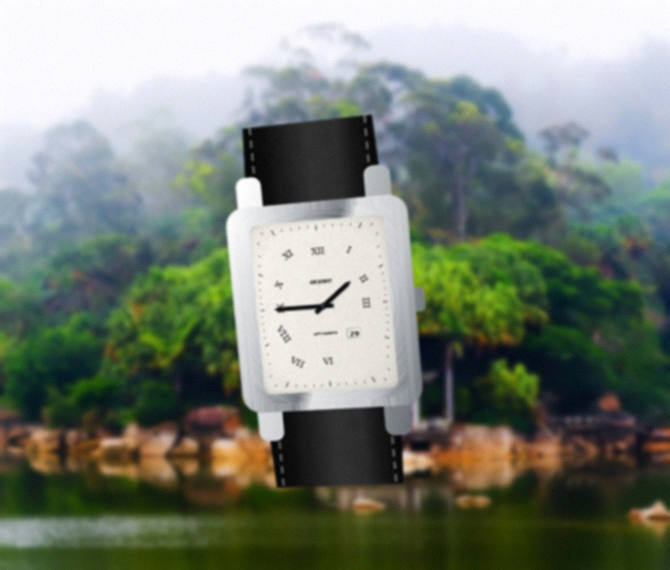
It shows 1h45
